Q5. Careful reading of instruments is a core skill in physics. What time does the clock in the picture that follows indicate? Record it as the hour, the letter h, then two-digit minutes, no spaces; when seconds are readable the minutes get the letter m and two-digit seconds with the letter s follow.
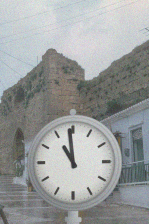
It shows 10h59
